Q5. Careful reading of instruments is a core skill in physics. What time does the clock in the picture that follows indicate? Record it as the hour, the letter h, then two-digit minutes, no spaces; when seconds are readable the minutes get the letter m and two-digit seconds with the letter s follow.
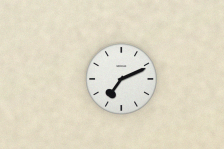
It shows 7h11
